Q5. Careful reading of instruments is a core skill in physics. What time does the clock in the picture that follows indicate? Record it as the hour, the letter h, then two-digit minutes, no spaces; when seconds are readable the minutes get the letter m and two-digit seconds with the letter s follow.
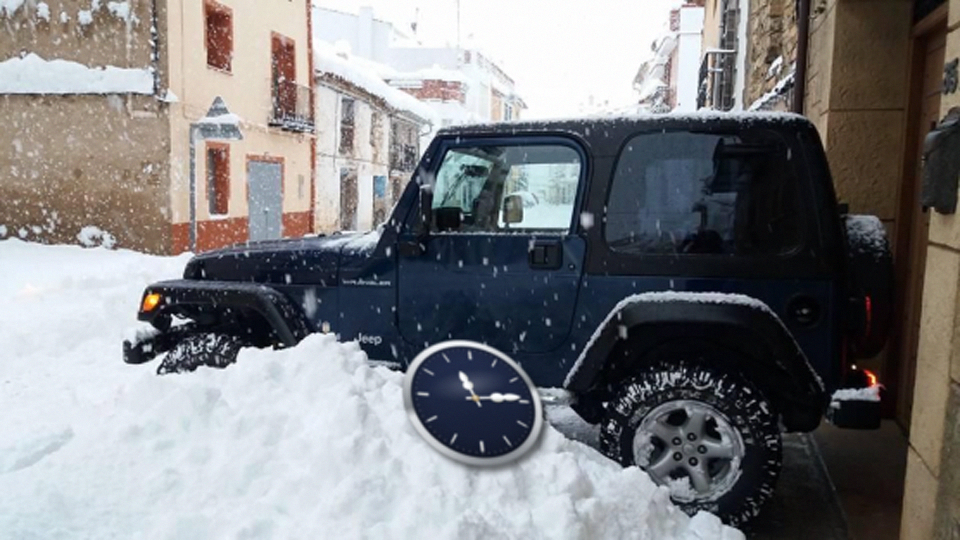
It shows 11h14
